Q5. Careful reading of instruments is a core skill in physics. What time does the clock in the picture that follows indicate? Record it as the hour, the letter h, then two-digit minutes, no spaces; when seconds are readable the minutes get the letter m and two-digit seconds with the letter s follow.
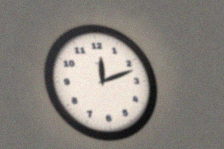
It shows 12h12
